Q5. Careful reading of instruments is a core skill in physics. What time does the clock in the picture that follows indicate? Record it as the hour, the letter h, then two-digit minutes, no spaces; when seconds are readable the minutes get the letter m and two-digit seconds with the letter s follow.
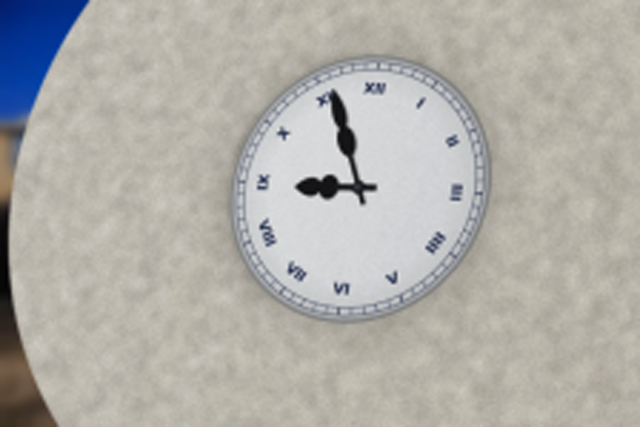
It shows 8h56
